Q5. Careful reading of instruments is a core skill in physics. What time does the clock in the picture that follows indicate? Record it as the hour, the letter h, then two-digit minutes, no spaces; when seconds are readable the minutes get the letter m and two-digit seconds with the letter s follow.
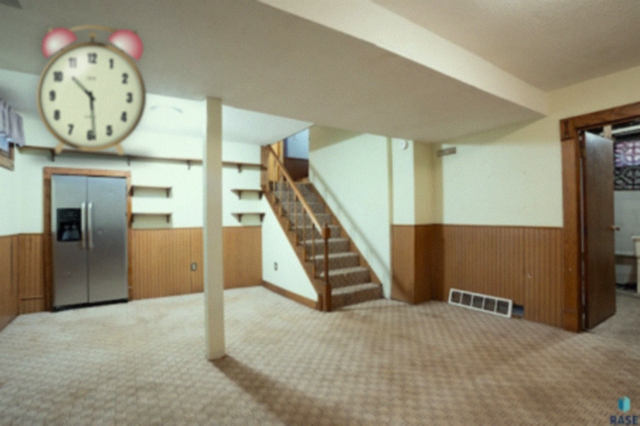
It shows 10h29
